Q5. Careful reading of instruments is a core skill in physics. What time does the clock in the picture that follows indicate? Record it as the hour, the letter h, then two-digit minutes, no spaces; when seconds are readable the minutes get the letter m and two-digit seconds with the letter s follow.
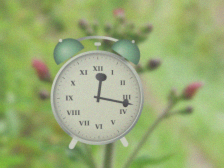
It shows 12h17
